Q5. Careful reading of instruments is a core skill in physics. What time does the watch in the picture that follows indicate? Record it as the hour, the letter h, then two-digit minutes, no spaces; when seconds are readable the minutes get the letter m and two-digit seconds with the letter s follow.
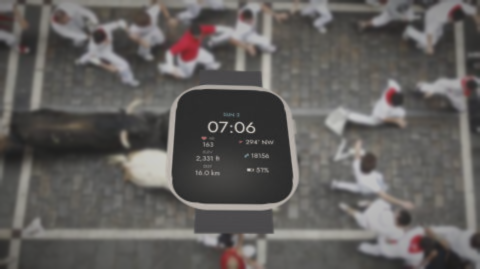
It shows 7h06
